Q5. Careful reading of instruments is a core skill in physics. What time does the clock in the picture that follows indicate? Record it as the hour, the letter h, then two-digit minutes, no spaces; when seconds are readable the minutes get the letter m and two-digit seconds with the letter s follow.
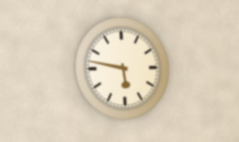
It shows 5h47
